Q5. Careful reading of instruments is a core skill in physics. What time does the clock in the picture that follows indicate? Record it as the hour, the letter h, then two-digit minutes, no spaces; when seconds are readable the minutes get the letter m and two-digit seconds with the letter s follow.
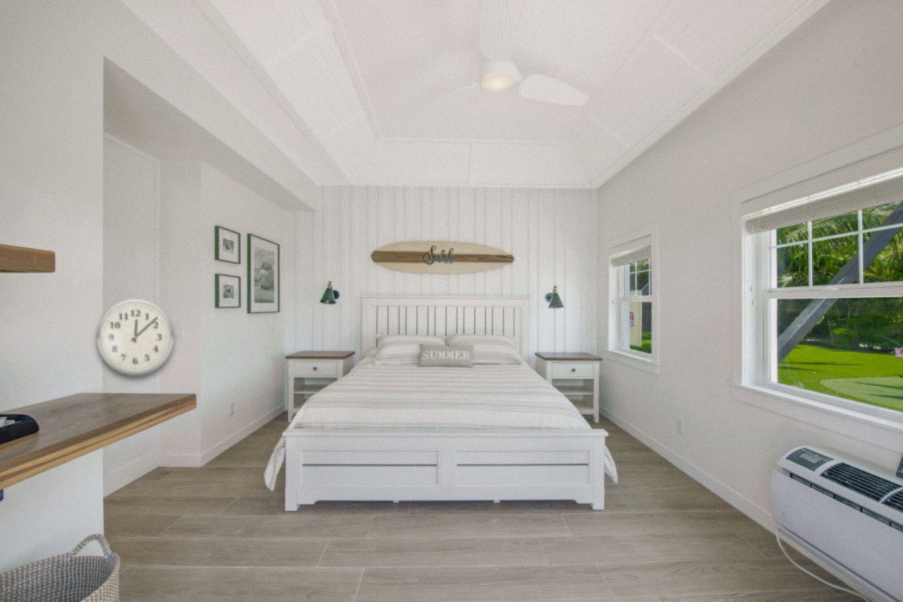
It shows 12h08
